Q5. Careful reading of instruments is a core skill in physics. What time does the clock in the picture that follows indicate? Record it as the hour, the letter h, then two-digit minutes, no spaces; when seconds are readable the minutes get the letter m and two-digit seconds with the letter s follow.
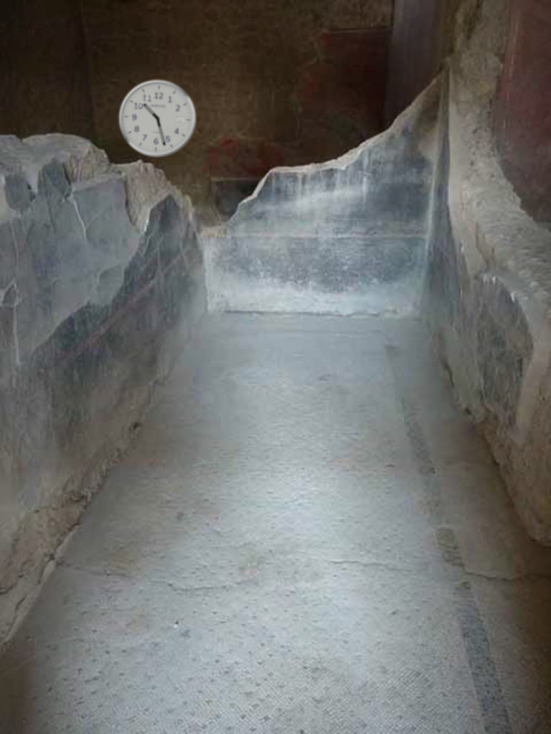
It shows 10h27
